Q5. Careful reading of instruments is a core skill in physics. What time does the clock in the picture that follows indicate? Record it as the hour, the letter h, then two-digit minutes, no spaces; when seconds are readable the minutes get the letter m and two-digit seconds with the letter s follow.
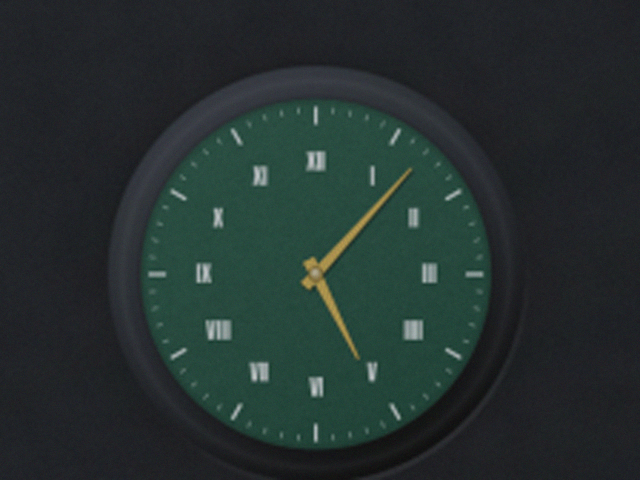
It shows 5h07
